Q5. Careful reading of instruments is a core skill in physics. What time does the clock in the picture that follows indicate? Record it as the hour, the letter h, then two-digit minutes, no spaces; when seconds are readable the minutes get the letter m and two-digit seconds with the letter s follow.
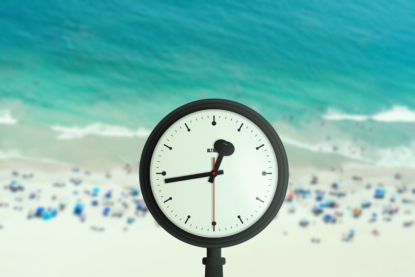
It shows 12h43m30s
